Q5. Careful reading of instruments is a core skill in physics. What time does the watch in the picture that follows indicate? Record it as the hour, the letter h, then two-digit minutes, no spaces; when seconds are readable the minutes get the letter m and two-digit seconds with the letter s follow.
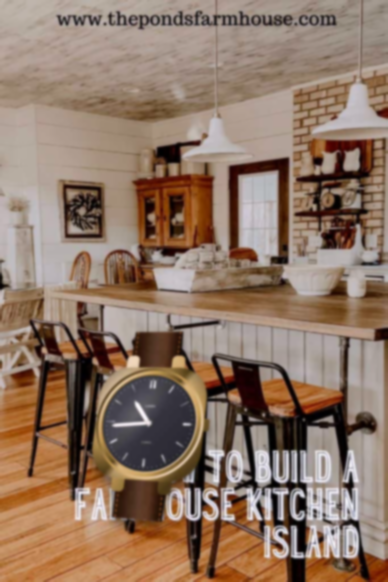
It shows 10h44
